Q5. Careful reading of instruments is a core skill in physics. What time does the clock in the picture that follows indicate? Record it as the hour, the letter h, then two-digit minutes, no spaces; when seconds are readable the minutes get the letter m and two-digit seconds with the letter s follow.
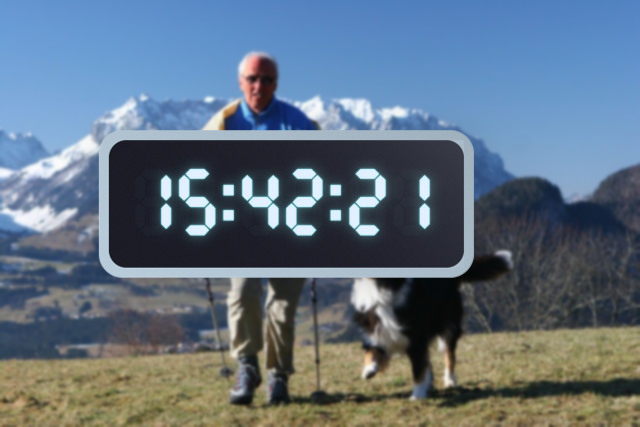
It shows 15h42m21s
